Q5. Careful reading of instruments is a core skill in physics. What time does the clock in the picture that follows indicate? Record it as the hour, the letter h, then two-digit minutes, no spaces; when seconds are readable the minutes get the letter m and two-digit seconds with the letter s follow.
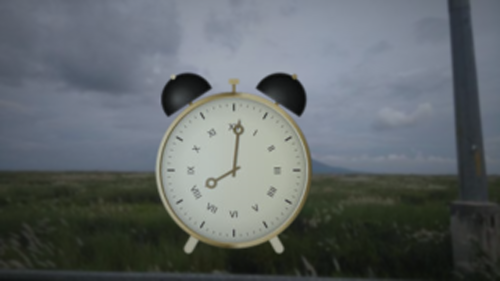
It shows 8h01
